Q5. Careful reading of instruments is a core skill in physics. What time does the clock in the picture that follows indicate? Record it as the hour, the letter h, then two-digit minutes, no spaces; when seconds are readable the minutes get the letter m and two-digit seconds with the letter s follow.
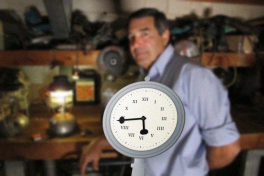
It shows 5h44
